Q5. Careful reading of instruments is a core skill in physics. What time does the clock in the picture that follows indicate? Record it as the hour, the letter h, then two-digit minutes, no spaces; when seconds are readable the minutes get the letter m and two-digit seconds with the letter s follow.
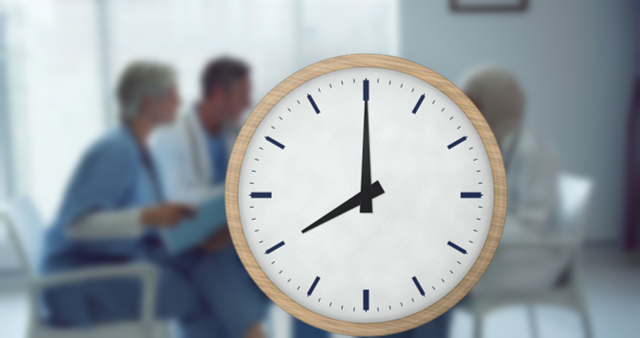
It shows 8h00
